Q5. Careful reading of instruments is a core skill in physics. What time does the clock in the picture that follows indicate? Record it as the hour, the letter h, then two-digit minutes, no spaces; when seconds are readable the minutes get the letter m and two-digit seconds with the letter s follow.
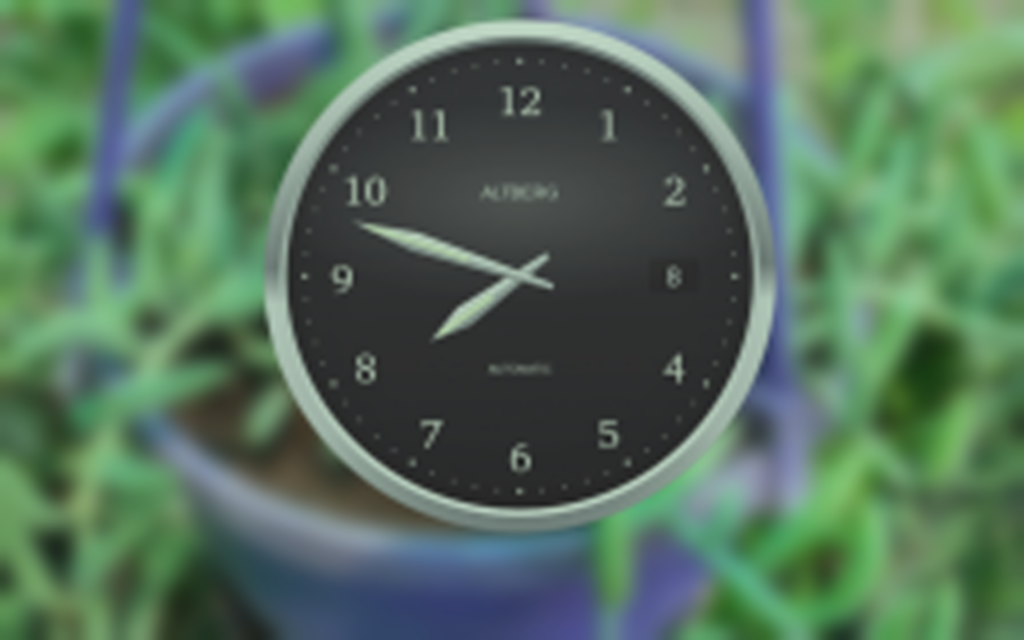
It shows 7h48
